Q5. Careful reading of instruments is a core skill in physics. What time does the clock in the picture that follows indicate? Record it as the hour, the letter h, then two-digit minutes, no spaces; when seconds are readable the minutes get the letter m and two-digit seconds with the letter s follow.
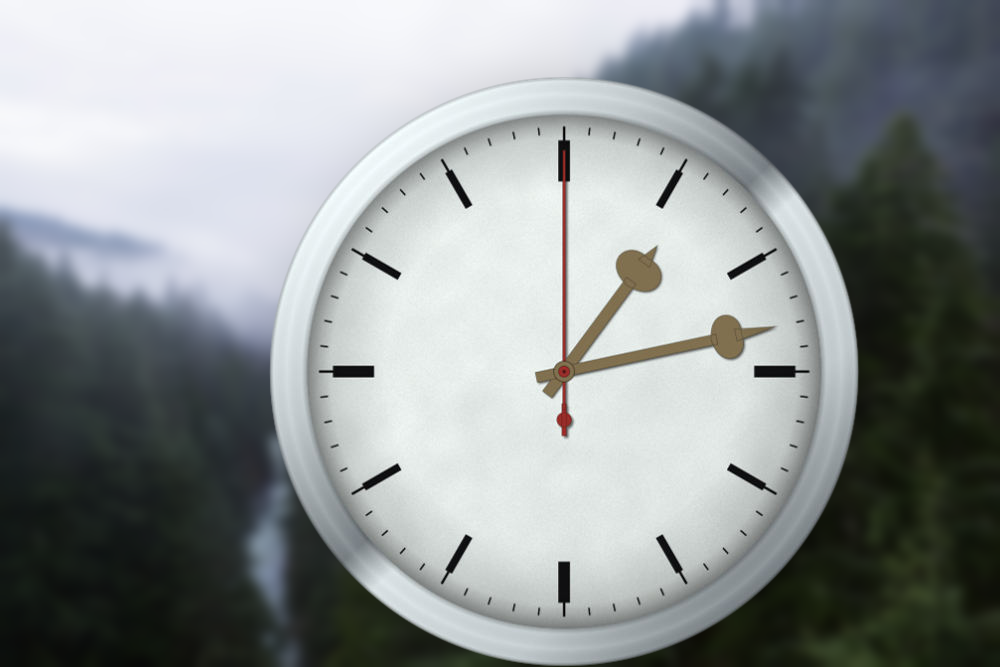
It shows 1h13m00s
